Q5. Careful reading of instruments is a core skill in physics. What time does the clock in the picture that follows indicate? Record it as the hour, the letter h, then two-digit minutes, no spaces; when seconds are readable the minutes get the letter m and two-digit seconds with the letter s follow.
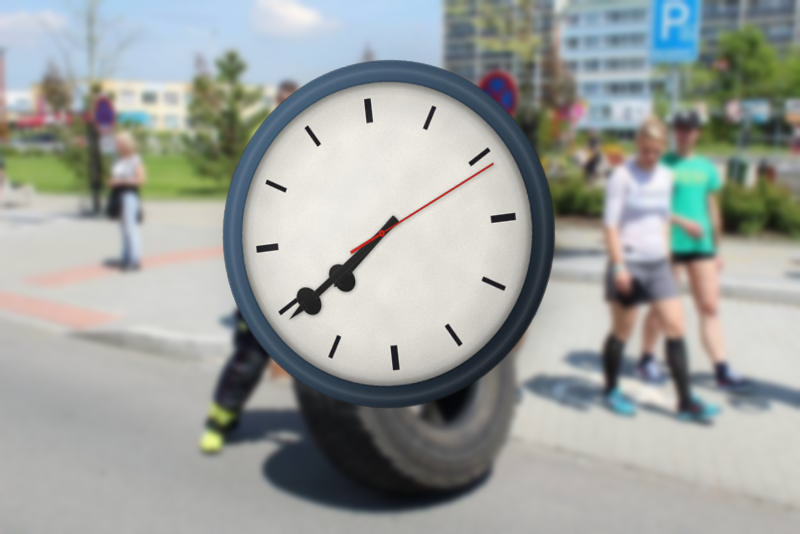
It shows 7h39m11s
